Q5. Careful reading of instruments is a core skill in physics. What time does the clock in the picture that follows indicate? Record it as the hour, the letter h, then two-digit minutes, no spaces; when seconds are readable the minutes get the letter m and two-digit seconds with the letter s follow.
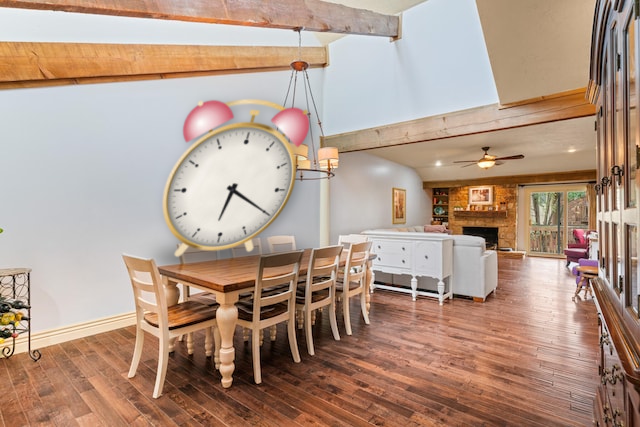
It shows 6h20
